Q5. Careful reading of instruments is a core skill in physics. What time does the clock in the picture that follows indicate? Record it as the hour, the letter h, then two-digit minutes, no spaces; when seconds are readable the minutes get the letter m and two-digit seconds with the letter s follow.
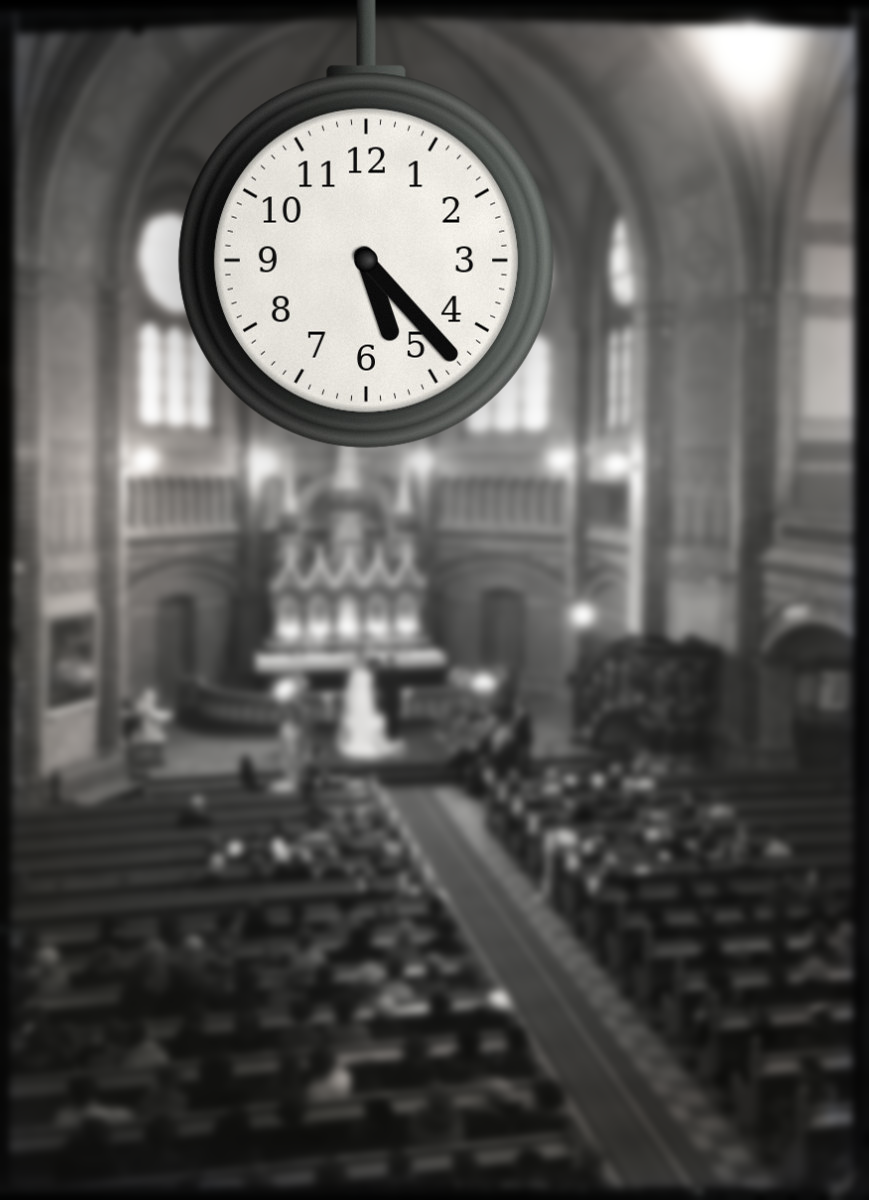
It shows 5h23
